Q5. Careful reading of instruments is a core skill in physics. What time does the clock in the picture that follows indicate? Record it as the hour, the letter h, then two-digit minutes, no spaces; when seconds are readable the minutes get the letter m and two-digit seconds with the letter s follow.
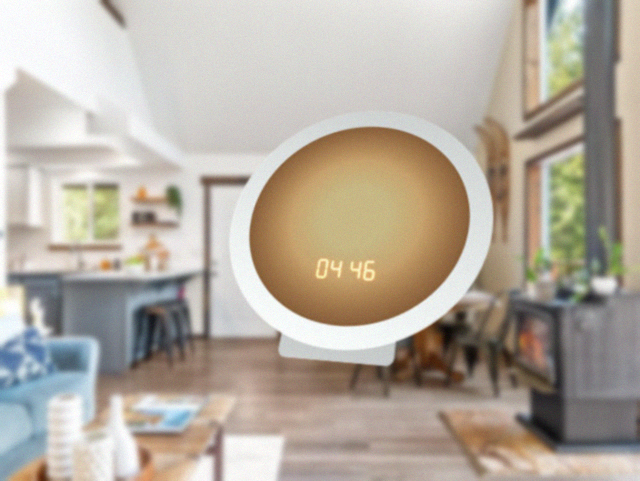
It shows 4h46
